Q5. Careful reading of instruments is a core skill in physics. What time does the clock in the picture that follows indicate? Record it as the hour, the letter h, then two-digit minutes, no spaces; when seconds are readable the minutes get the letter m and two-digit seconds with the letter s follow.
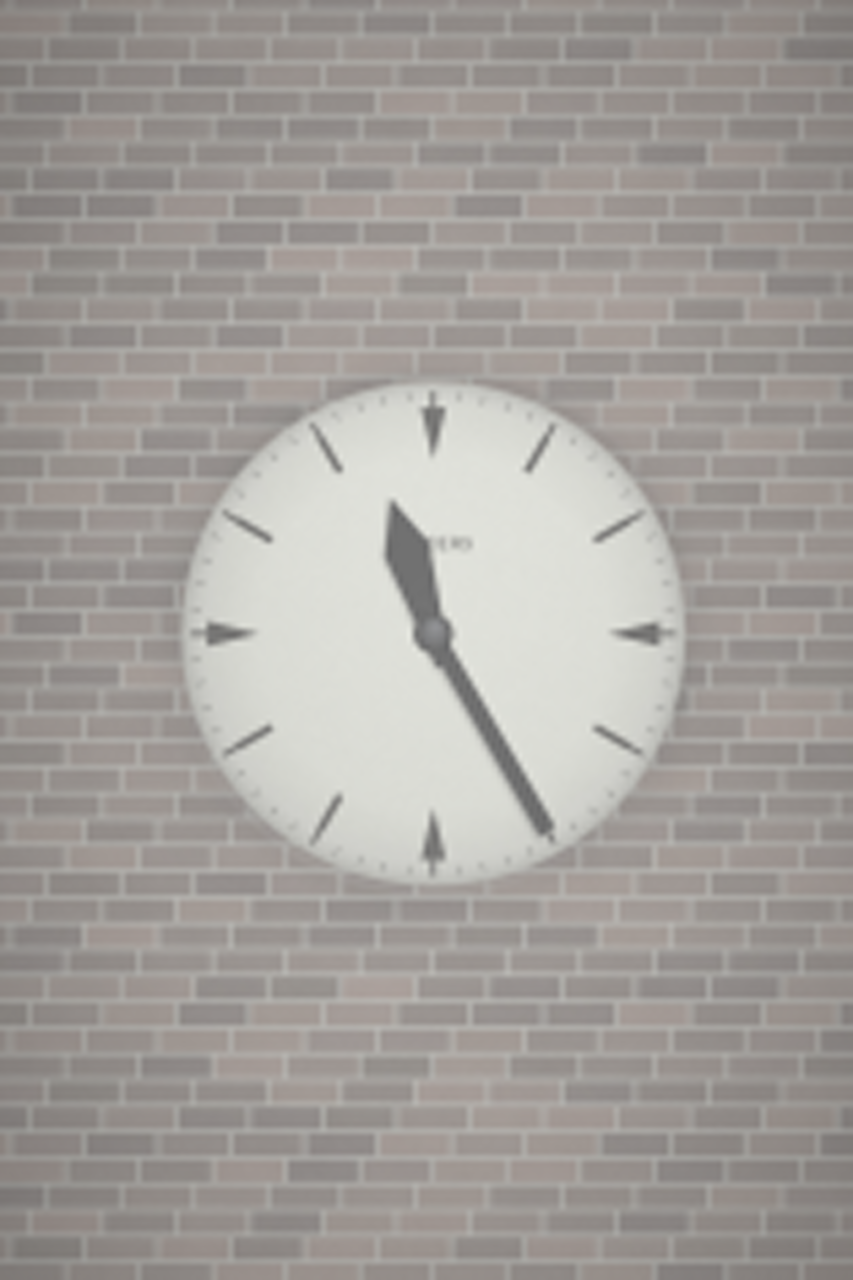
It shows 11h25
